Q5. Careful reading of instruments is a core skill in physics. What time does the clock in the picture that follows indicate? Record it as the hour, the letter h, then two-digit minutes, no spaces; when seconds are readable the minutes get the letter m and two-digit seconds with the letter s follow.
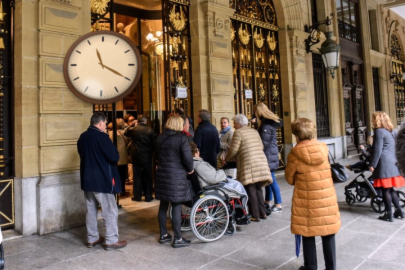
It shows 11h20
